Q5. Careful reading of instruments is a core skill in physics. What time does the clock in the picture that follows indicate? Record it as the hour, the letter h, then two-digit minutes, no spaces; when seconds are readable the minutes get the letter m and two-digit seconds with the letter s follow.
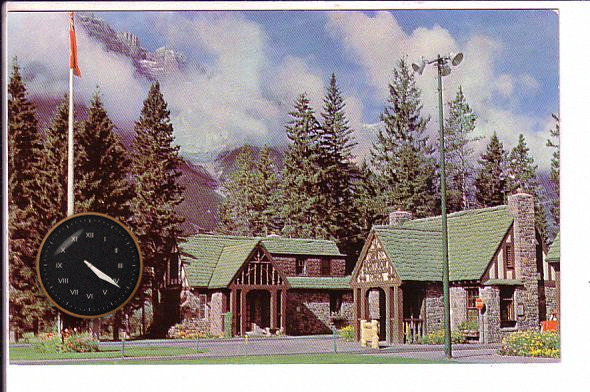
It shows 4h21
